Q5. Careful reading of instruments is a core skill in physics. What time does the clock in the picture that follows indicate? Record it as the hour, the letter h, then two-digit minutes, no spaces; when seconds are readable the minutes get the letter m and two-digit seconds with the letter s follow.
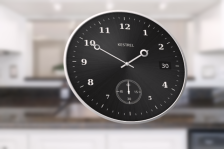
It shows 1h50
